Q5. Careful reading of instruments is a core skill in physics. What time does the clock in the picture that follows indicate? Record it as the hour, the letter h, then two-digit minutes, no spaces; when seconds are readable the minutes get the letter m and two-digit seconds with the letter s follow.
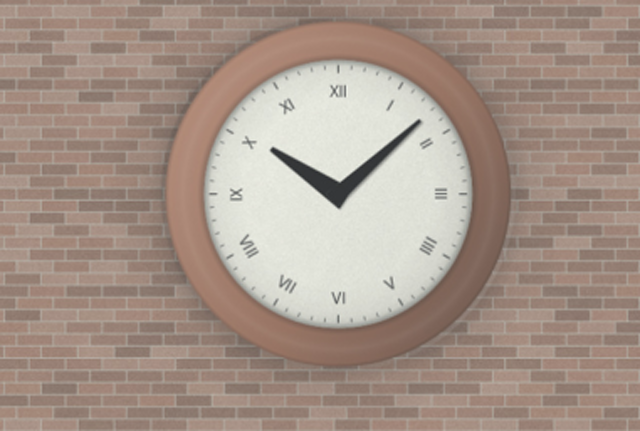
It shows 10h08
